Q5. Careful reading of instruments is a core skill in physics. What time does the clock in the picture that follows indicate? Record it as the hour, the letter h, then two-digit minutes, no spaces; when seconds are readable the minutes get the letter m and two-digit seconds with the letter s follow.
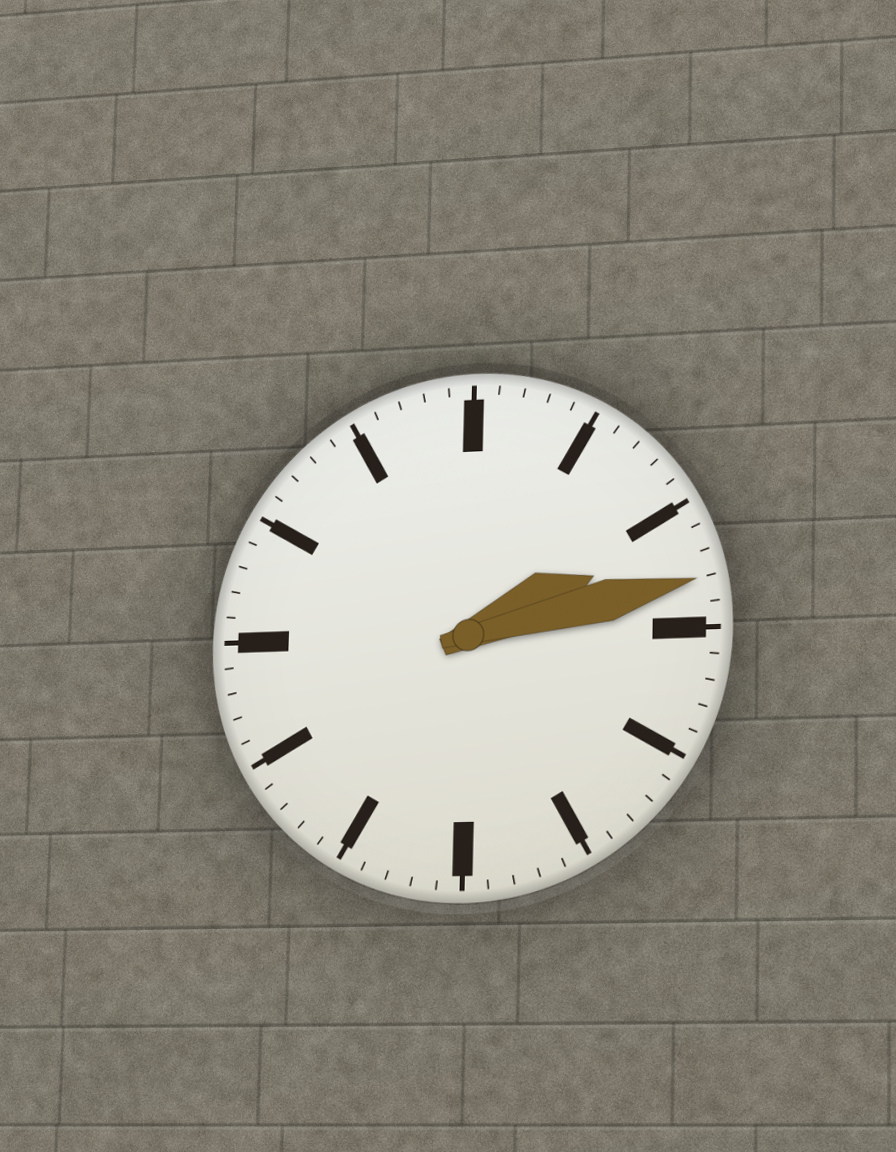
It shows 2h13
